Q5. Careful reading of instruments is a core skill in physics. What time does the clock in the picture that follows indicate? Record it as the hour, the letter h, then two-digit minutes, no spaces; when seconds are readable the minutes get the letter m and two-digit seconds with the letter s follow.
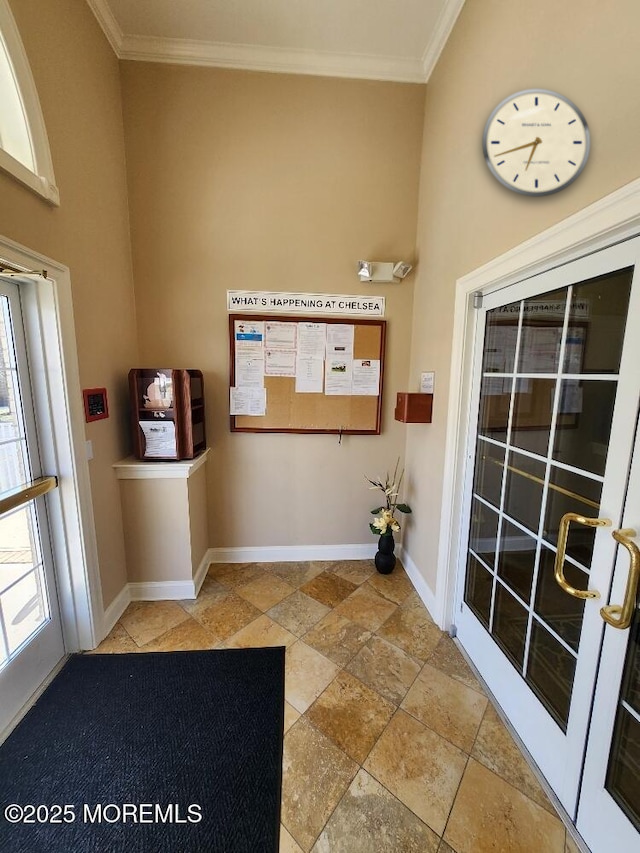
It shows 6h42
